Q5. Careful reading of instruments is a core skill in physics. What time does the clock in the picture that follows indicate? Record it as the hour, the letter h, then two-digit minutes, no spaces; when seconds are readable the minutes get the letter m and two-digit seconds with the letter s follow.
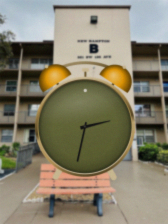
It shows 2h32
